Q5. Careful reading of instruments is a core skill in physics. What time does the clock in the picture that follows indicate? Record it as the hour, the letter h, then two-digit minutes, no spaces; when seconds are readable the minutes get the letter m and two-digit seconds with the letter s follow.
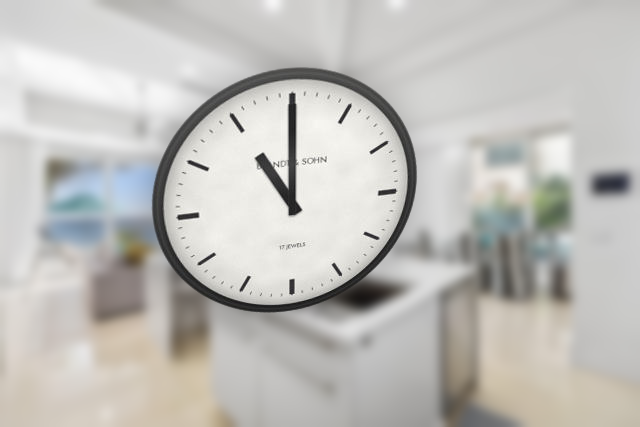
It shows 11h00
